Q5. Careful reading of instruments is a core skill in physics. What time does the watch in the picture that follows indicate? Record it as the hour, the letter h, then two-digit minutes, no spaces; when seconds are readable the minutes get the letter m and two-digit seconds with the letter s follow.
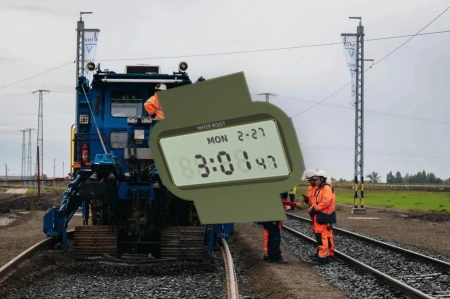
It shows 3h01m47s
